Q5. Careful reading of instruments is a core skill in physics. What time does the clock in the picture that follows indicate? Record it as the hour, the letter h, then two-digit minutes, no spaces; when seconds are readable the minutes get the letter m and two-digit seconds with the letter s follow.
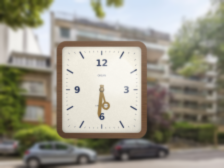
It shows 5h31
